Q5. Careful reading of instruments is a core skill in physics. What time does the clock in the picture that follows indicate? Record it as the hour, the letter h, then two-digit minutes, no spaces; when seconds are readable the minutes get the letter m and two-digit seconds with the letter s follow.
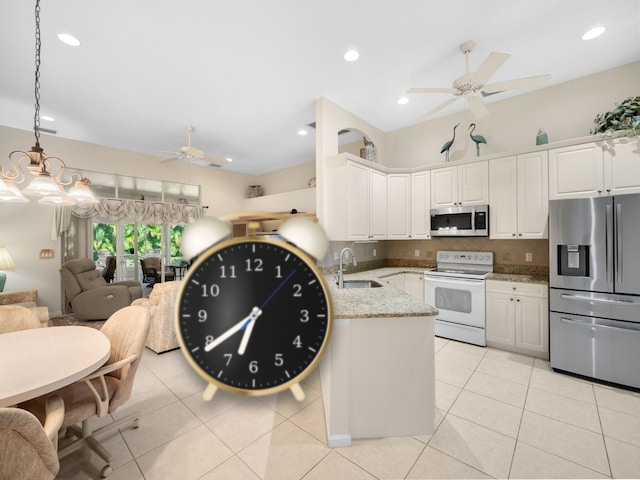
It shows 6h39m07s
